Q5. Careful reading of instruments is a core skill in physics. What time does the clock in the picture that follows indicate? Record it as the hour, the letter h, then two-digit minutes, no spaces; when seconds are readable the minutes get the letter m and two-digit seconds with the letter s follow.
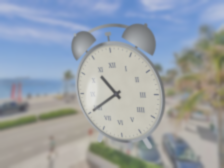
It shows 10h40
